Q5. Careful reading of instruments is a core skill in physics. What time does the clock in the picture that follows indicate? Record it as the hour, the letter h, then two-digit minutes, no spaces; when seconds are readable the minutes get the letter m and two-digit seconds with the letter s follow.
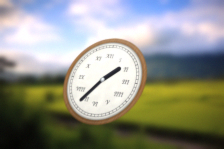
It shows 1h36
